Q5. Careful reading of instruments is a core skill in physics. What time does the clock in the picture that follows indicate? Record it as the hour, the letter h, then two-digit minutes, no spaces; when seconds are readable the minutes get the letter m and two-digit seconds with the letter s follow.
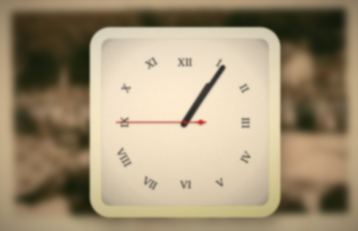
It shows 1h05m45s
